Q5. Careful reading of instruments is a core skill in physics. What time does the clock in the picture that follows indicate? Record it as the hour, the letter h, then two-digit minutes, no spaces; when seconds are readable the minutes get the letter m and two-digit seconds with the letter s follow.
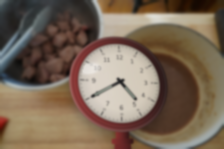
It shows 4h40
